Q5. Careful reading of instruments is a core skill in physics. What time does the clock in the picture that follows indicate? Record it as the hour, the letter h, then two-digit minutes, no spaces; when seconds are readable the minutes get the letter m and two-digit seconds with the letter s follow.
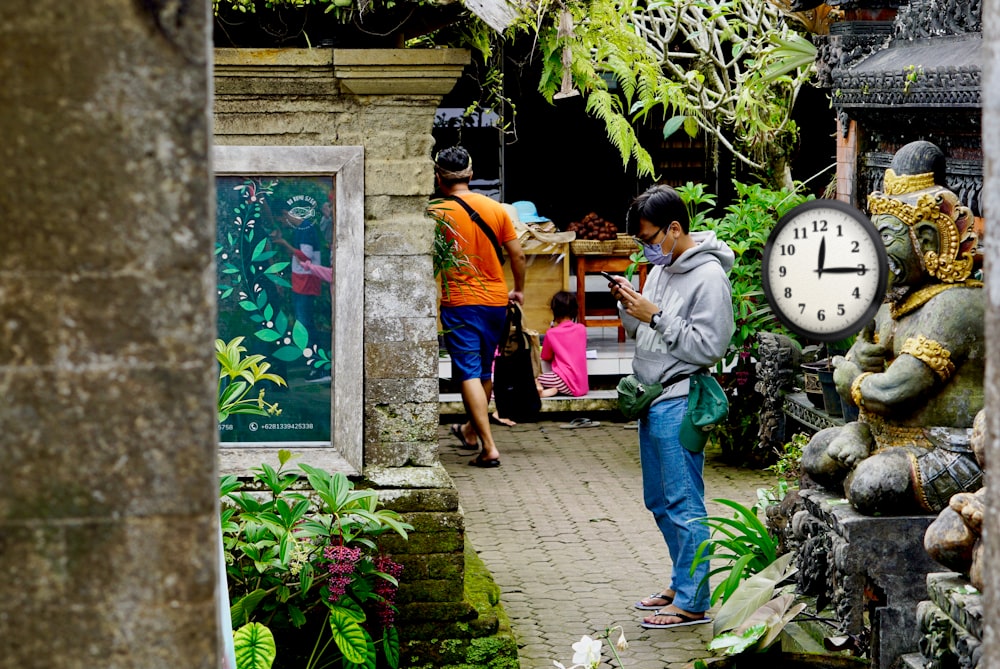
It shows 12h15
